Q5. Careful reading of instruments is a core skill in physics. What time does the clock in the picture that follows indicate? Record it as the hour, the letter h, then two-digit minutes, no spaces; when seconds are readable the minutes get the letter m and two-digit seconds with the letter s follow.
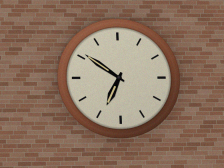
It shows 6h51
